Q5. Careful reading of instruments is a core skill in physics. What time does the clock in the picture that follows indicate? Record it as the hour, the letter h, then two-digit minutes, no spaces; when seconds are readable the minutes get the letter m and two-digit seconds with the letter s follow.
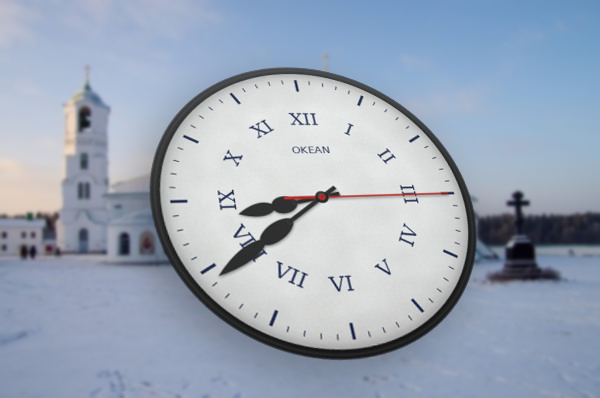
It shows 8h39m15s
